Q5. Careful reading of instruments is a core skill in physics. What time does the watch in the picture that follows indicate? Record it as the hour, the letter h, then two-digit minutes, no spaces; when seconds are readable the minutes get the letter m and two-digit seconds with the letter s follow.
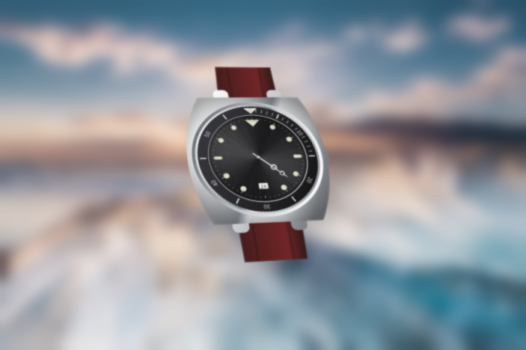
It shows 4h22
